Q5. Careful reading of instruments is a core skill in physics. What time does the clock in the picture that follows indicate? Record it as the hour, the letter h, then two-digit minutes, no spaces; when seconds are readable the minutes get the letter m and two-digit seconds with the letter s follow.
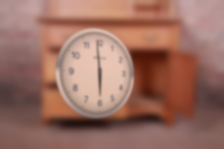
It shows 5h59
